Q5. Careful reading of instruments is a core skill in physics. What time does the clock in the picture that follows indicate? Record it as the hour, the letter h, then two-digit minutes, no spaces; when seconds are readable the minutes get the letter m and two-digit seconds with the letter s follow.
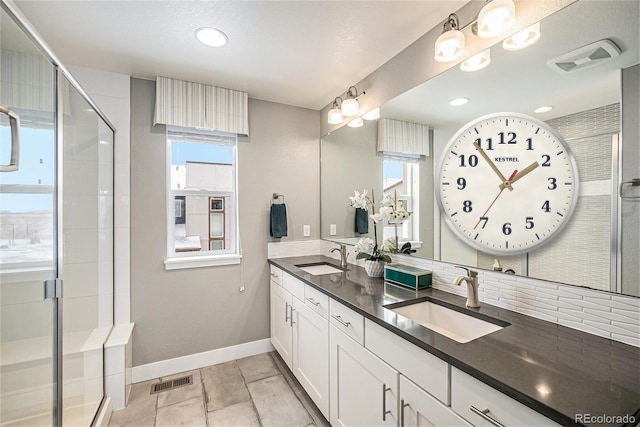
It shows 1h53m36s
